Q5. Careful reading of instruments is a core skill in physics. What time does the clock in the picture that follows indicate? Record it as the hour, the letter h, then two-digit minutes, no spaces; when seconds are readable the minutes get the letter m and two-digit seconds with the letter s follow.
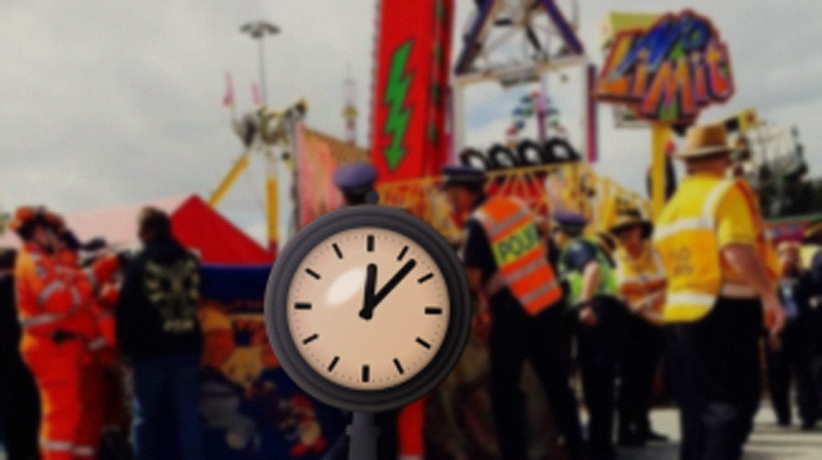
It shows 12h07
